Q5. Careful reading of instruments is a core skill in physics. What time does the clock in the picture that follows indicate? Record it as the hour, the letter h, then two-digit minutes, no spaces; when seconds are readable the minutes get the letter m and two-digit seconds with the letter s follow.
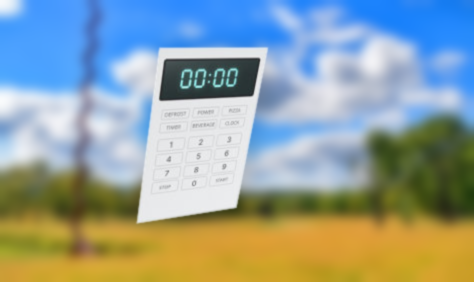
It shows 0h00
